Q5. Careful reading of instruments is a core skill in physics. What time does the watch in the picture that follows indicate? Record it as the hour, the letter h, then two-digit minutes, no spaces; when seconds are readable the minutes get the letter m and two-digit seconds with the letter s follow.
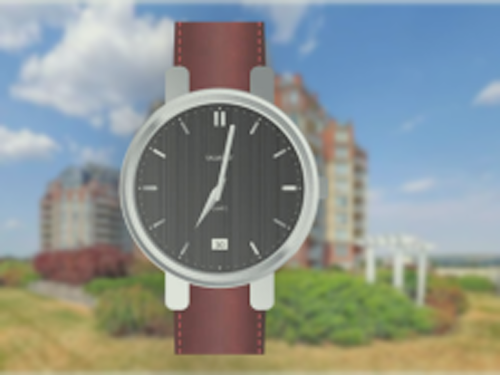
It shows 7h02
